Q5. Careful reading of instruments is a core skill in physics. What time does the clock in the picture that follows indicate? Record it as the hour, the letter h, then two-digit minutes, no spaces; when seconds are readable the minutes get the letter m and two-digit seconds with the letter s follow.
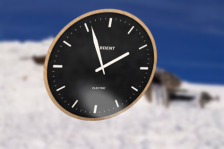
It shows 1h56
